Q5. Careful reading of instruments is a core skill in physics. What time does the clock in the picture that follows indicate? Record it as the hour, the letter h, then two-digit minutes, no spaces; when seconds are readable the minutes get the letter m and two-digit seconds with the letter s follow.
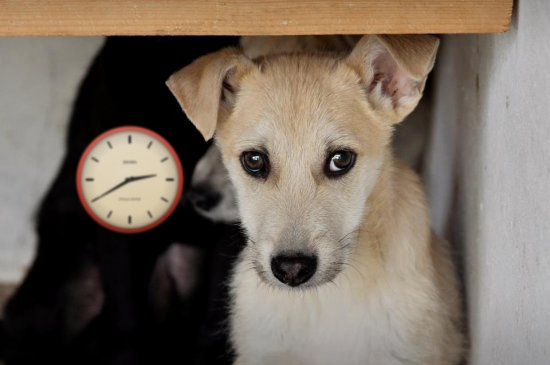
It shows 2h40
